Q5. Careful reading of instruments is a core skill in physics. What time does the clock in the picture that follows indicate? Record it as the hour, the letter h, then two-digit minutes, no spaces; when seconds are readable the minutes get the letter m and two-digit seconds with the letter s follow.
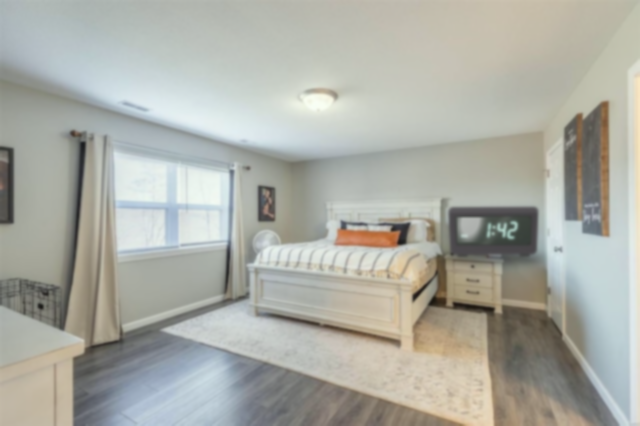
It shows 1h42
